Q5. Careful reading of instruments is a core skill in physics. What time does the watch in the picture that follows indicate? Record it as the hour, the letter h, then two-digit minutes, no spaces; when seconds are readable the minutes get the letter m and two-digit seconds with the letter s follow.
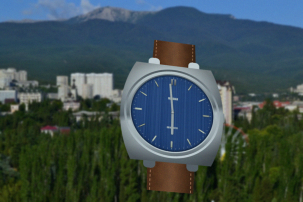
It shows 5h59
